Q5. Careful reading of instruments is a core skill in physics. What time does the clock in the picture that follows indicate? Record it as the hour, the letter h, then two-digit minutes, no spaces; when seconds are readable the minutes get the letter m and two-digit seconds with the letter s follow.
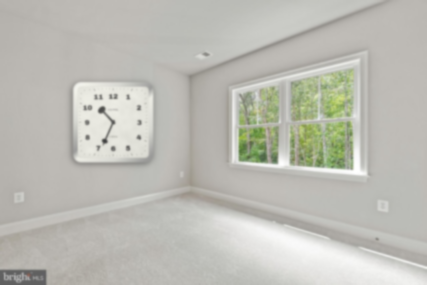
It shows 10h34
